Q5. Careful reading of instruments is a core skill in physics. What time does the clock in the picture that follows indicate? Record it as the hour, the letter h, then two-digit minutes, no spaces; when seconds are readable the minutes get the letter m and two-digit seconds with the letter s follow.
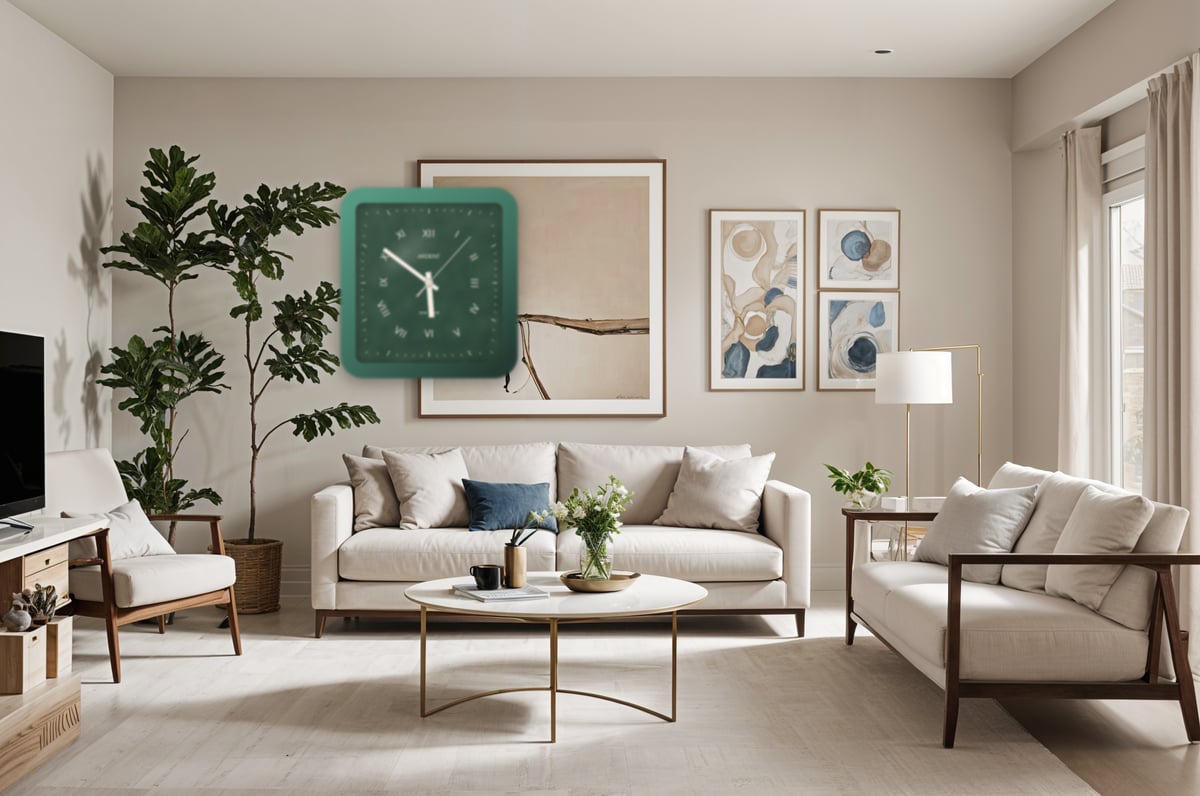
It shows 5h51m07s
